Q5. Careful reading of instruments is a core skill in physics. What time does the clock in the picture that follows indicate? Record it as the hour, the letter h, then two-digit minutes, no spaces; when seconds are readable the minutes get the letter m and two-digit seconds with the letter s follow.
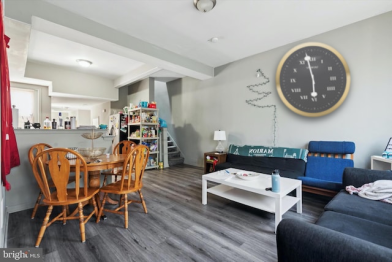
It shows 5h58
